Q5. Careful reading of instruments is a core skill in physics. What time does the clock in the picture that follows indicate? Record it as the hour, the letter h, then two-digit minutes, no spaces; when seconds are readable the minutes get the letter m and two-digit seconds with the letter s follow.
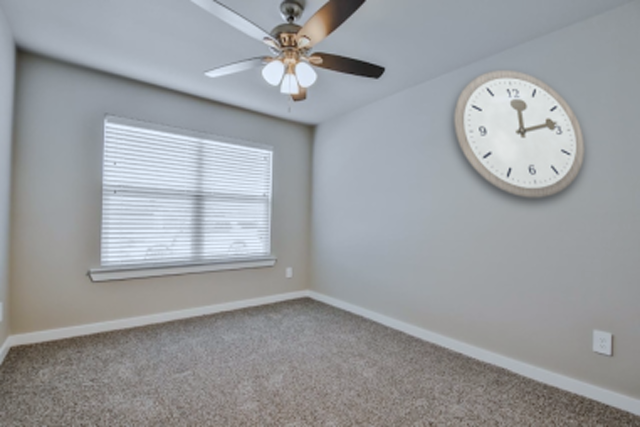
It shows 12h13
